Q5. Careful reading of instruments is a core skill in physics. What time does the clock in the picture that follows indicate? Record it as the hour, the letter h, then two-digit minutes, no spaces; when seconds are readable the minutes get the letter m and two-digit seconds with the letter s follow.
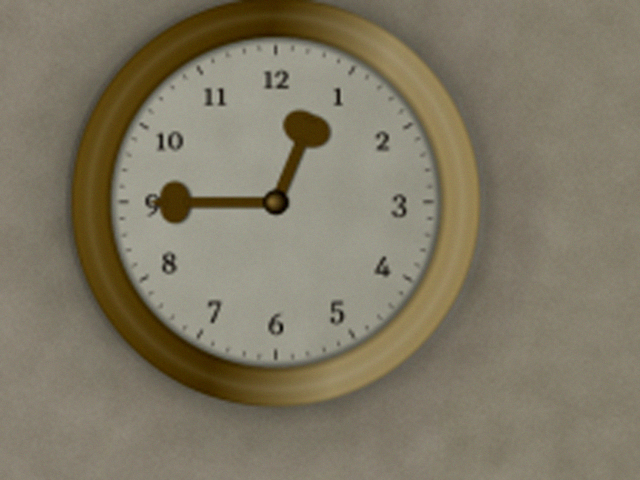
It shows 12h45
